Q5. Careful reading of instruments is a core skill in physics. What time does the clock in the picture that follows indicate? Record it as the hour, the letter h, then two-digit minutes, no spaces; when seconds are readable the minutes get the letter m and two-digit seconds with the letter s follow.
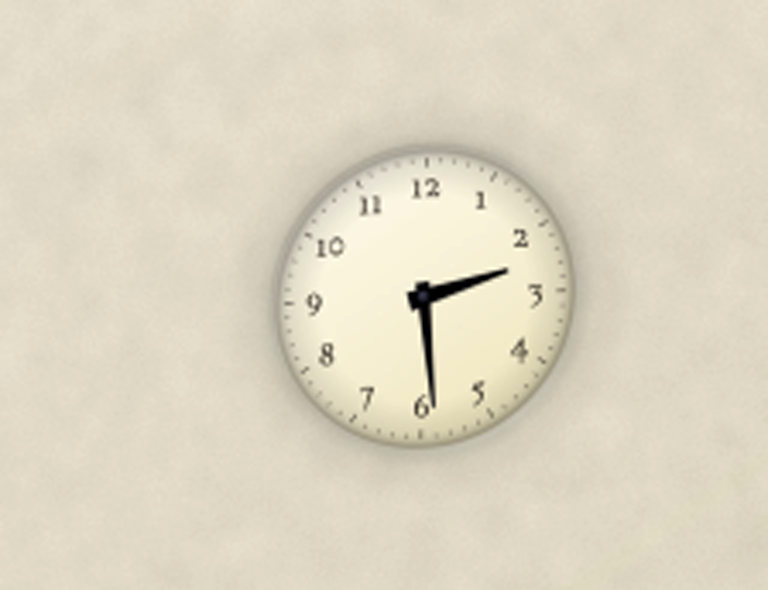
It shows 2h29
